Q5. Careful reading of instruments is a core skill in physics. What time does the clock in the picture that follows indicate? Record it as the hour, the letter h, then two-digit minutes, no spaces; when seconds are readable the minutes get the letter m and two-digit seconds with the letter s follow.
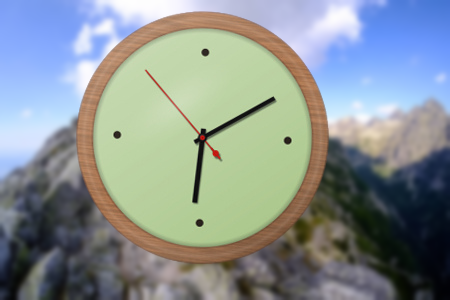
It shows 6h09m53s
